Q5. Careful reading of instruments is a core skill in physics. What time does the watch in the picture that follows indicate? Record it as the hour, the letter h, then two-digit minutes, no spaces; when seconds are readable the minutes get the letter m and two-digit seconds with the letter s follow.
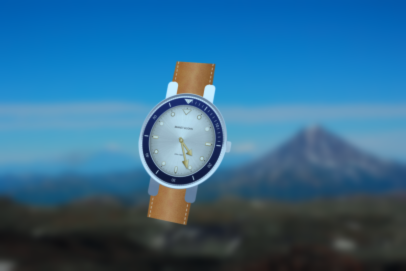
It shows 4h26
